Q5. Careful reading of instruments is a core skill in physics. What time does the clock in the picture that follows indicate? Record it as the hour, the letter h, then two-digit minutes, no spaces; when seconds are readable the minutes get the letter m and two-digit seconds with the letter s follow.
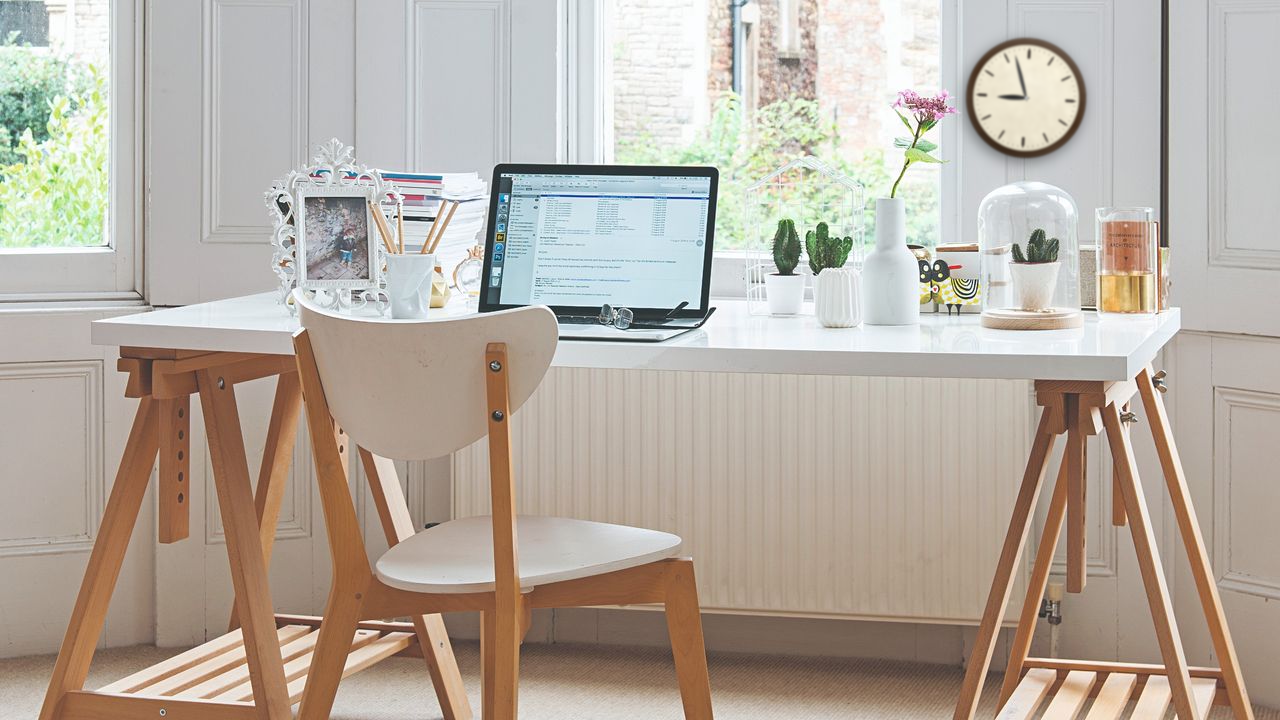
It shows 8h57
